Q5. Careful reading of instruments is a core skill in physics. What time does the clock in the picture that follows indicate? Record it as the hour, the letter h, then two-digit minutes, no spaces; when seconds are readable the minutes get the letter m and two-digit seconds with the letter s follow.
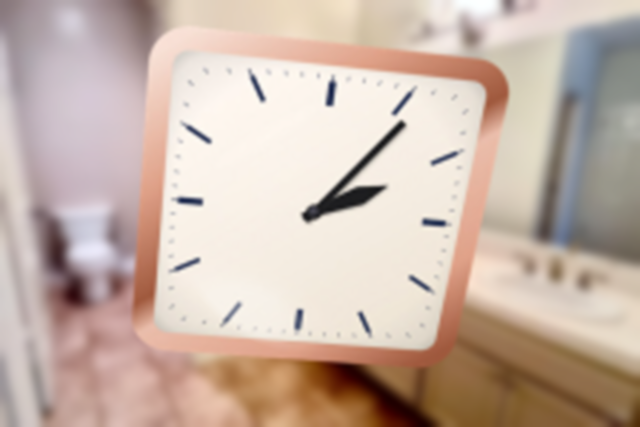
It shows 2h06
